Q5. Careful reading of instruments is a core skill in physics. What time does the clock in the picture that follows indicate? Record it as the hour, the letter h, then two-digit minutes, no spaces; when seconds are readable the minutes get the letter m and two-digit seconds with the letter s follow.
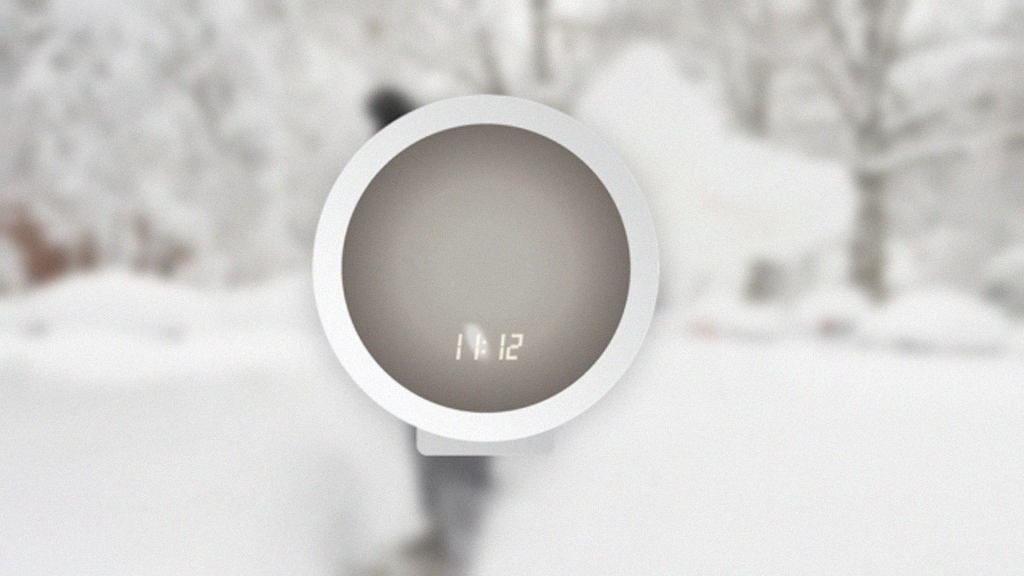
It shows 11h12
